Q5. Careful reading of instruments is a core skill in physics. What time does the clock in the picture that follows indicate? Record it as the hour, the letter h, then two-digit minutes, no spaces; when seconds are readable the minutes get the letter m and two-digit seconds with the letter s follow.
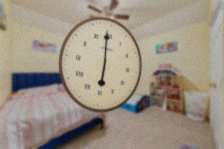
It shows 5h59
